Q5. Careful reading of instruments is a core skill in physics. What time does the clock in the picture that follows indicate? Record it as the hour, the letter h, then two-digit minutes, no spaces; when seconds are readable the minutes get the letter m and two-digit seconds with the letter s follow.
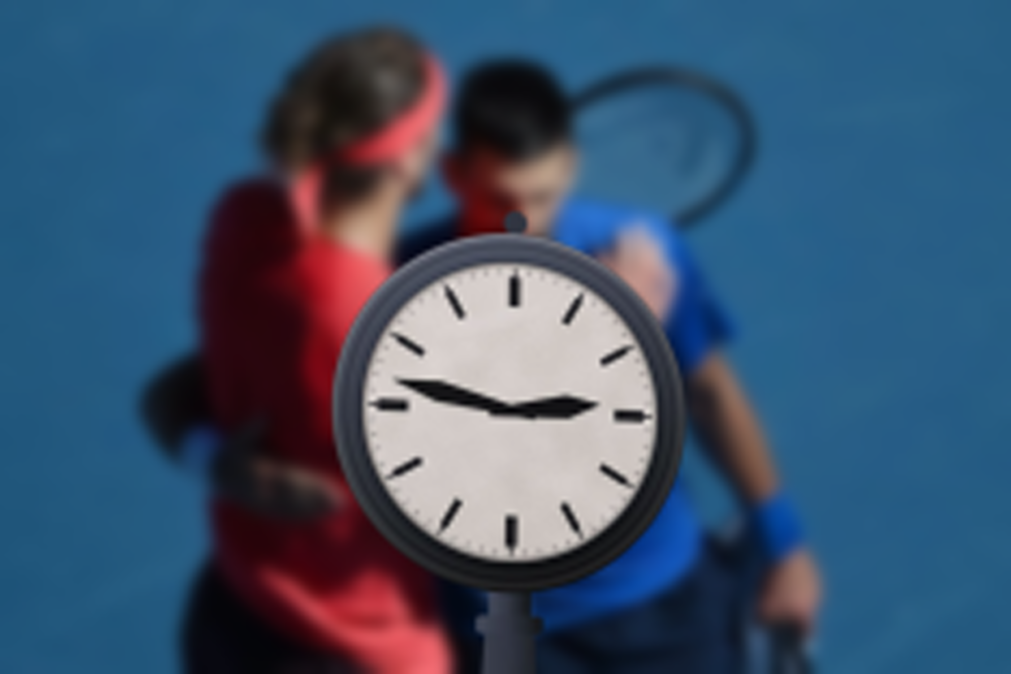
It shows 2h47
